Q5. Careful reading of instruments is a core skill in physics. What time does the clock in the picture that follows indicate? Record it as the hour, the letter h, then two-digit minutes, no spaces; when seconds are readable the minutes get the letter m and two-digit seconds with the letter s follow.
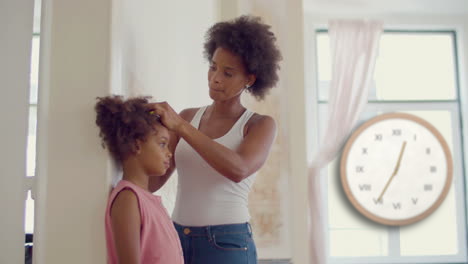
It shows 12h35
